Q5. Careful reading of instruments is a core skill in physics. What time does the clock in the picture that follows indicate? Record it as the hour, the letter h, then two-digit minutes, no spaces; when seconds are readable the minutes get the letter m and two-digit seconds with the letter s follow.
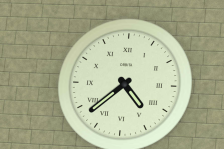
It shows 4h38
